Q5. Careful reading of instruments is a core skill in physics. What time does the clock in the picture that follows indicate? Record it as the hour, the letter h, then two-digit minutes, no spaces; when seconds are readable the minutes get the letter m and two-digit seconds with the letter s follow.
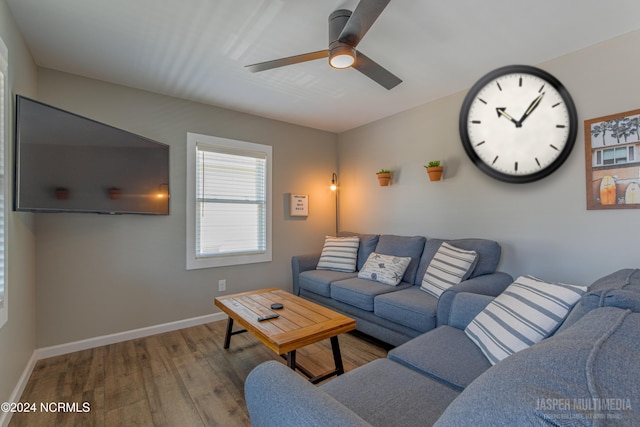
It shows 10h06
